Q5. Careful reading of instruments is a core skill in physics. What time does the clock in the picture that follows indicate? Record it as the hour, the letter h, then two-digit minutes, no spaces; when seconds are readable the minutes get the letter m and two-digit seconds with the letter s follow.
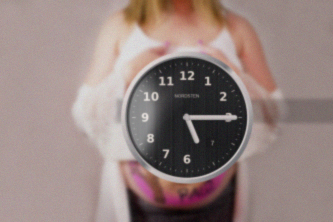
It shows 5h15
